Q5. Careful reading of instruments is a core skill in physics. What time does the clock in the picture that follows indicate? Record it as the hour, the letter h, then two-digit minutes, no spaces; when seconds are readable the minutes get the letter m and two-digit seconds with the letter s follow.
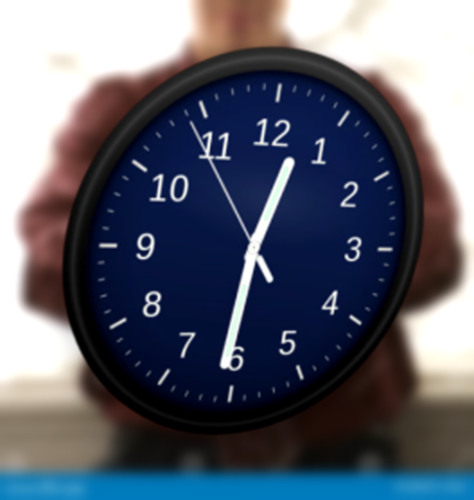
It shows 12h30m54s
